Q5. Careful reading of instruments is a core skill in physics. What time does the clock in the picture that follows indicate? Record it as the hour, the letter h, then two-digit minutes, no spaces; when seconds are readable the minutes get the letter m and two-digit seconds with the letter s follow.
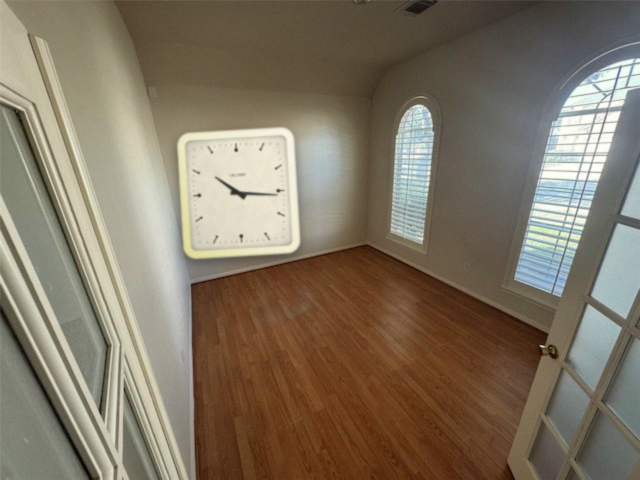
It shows 10h16
